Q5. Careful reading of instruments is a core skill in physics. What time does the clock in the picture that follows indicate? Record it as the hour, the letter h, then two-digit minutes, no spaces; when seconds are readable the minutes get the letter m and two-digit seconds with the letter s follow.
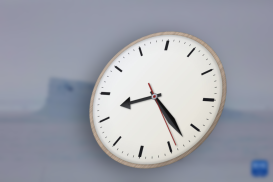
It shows 8h22m24s
